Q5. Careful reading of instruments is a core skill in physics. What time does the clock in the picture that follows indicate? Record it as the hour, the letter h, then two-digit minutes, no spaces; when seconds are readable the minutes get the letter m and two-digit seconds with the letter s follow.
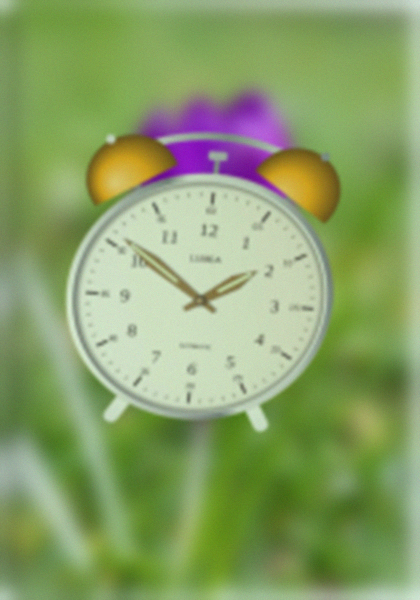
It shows 1h51
